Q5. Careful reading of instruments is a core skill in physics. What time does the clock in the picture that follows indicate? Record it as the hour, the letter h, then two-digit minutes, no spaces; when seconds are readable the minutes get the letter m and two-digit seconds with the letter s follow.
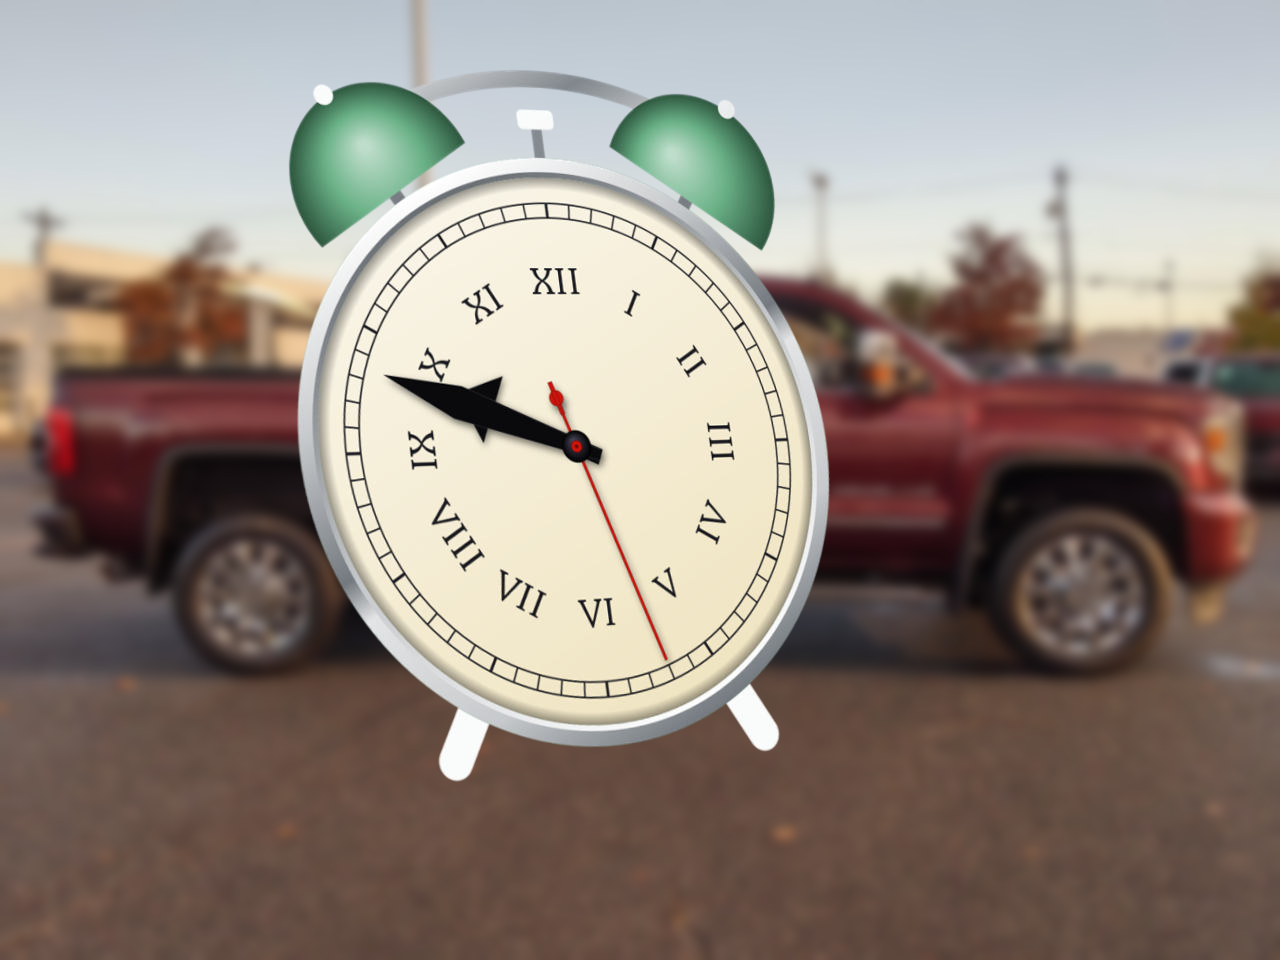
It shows 9h48m27s
